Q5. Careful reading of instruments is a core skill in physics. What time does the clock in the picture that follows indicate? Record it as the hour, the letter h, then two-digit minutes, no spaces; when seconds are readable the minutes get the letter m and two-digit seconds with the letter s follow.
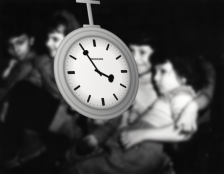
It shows 3h55
